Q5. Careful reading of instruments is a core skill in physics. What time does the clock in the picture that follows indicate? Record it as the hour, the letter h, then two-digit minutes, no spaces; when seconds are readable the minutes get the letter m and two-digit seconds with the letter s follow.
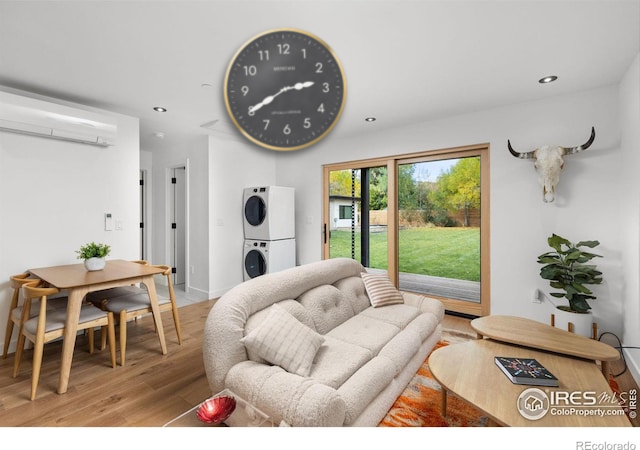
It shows 2h40
